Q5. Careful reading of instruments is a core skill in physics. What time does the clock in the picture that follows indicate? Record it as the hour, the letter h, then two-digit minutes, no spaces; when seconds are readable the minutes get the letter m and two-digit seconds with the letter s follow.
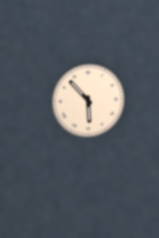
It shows 5h53
